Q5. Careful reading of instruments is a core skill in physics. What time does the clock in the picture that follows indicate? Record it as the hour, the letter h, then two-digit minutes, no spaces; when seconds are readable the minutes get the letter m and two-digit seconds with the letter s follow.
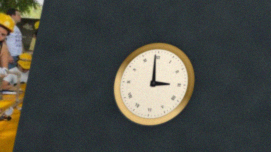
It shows 2h59
